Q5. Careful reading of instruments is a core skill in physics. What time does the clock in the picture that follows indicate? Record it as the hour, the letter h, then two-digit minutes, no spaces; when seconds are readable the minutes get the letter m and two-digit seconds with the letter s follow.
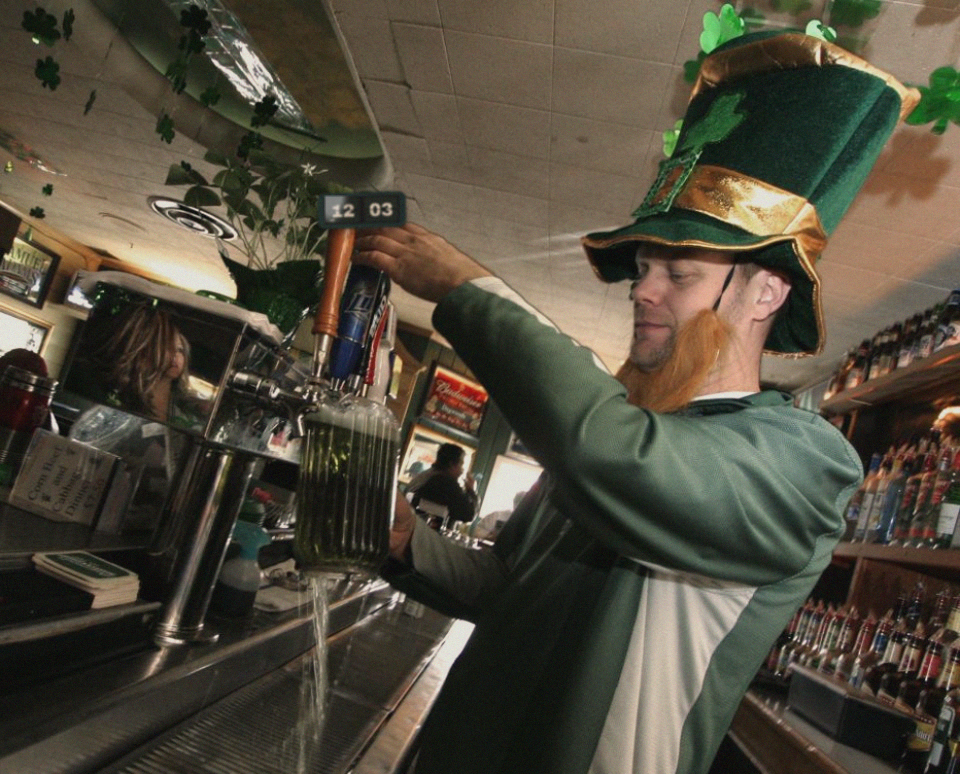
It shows 12h03
